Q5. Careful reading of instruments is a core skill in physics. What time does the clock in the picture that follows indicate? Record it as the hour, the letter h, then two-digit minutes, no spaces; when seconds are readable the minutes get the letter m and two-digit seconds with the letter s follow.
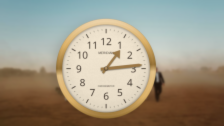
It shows 1h14
